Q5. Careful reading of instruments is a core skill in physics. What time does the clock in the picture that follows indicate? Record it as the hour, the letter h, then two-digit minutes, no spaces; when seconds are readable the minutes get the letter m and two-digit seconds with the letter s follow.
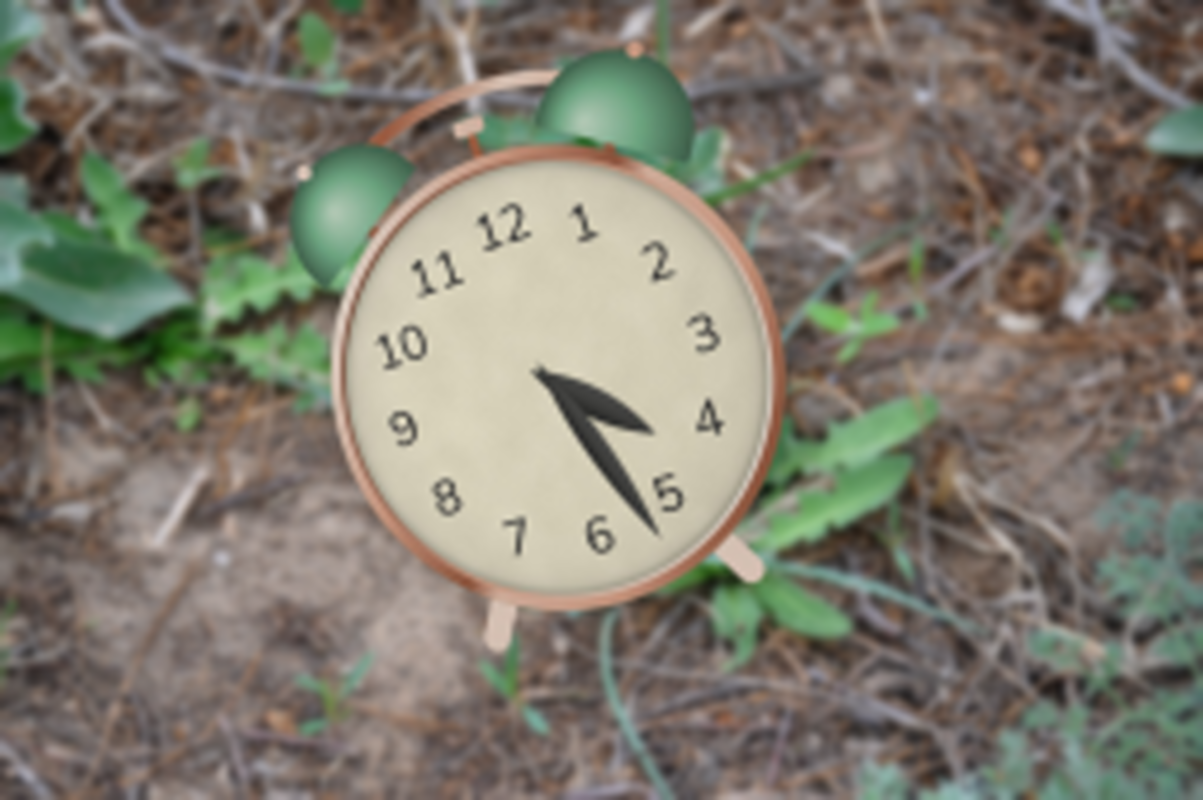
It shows 4h27
